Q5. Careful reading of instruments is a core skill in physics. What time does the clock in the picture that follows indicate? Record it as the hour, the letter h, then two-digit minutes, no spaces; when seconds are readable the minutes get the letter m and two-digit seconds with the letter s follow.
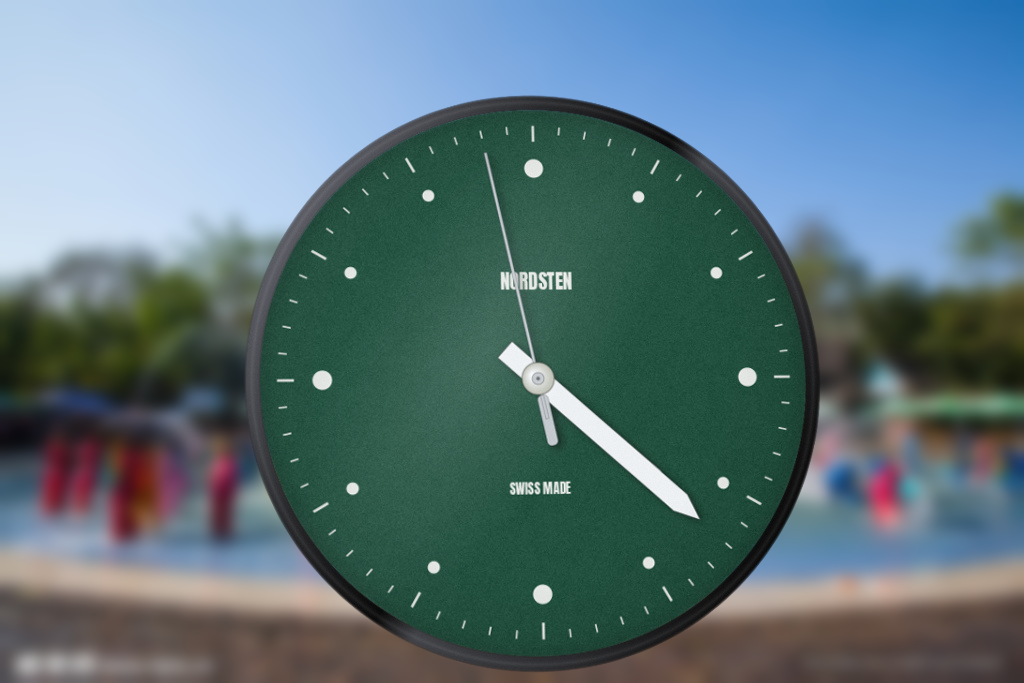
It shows 4h21m58s
